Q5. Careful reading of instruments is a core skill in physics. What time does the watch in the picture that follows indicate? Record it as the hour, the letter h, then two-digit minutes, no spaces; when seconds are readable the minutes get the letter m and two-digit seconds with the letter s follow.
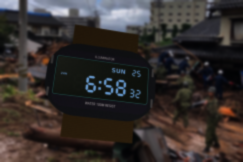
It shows 6h58
